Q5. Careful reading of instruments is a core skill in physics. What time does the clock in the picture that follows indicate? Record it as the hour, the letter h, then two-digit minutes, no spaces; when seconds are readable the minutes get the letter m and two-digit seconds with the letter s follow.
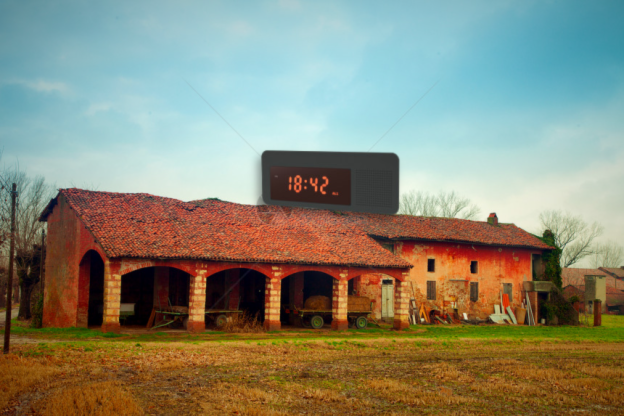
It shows 18h42
